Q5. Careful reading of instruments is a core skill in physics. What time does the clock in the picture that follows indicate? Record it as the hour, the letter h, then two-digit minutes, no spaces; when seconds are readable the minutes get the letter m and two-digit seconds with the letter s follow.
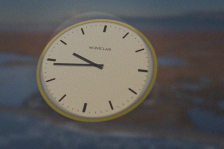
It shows 9h44
